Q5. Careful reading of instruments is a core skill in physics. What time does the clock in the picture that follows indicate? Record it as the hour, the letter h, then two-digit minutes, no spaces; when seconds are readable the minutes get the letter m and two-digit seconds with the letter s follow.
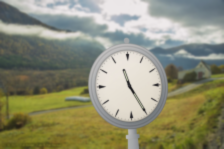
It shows 11h25
